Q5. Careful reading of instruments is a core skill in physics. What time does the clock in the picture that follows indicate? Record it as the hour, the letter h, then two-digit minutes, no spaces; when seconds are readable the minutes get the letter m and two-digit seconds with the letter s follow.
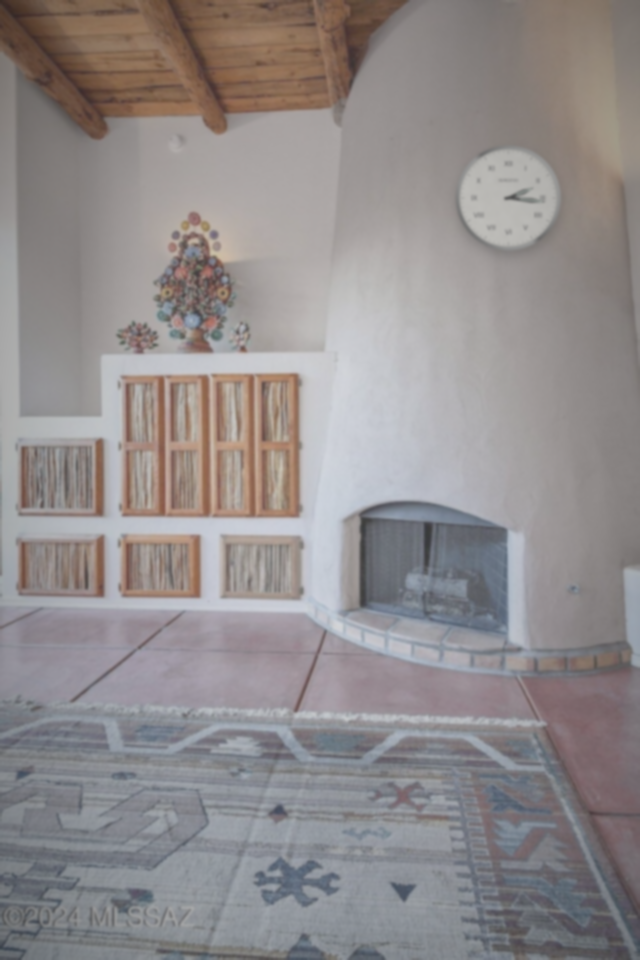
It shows 2h16
